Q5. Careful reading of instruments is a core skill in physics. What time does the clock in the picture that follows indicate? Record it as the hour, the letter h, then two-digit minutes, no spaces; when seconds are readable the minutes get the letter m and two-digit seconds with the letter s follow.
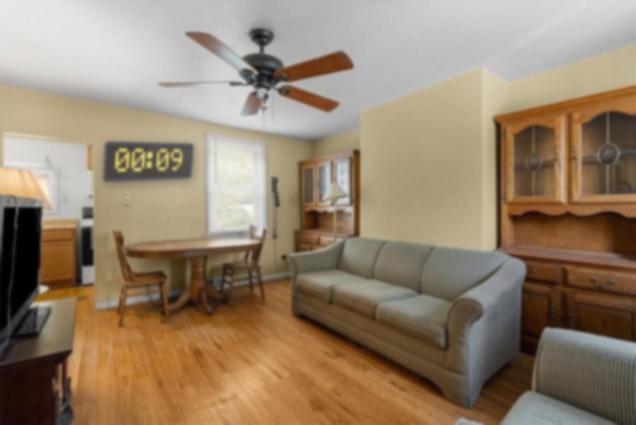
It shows 0h09
